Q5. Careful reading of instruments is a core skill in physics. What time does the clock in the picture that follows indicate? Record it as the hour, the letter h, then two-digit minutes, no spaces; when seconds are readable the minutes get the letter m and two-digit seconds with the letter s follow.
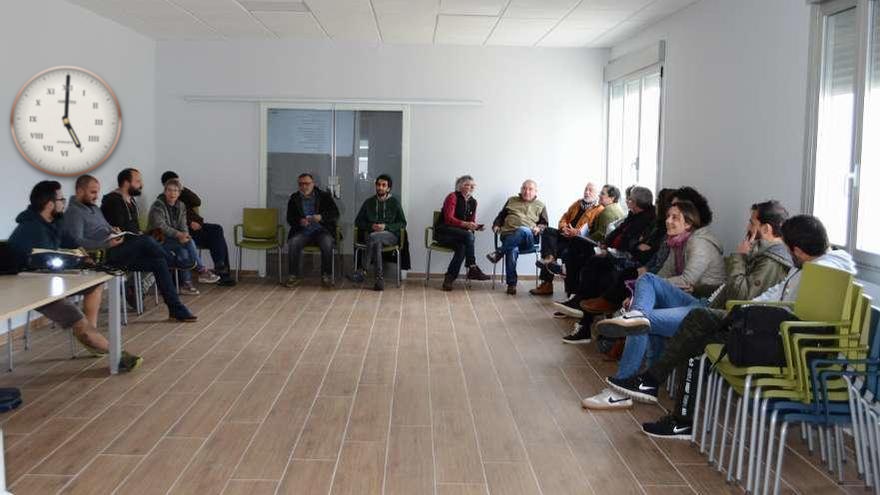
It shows 5h00
